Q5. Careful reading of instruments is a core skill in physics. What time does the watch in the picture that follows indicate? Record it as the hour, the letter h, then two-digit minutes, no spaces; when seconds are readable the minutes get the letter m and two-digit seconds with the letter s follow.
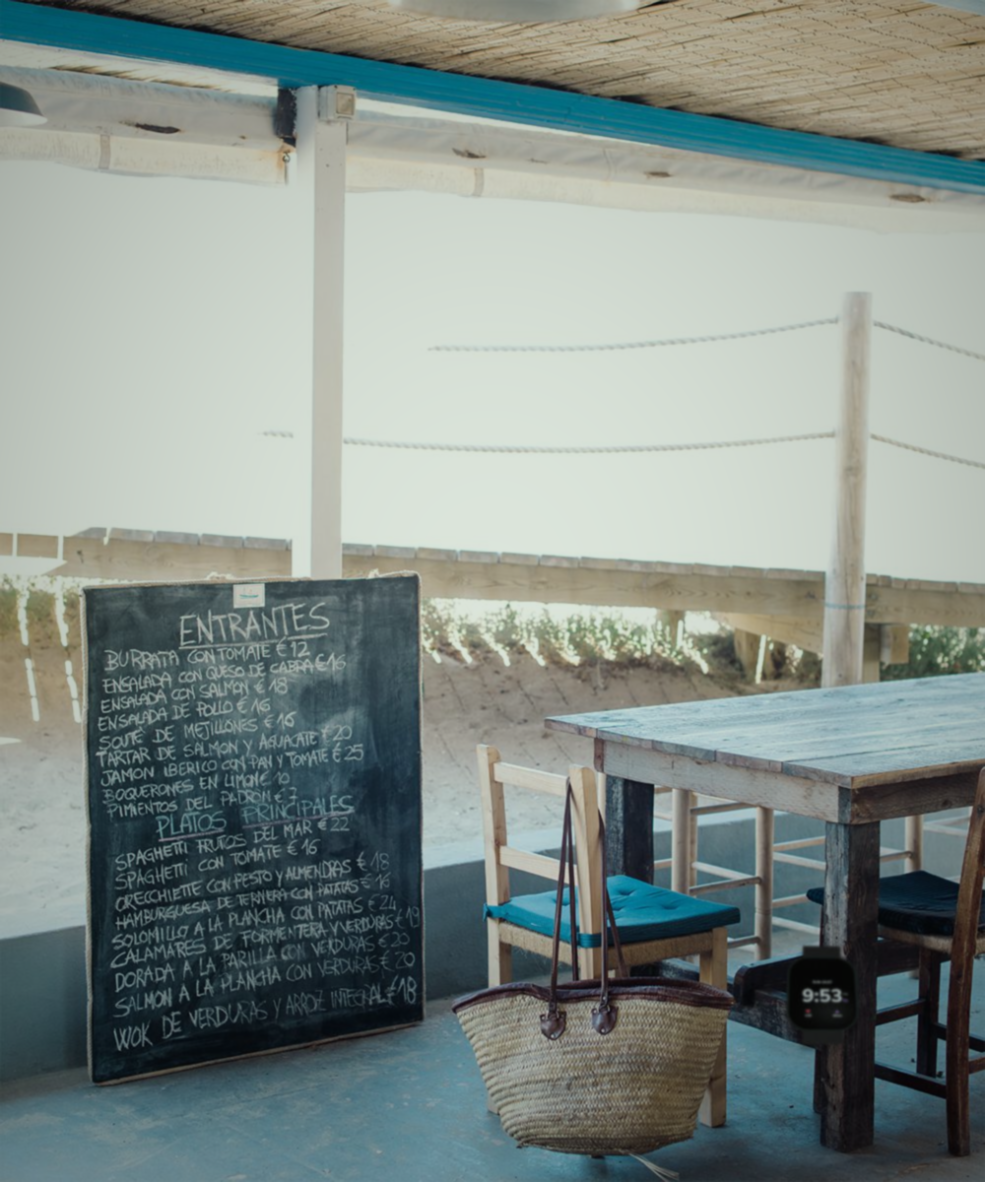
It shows 9h53
